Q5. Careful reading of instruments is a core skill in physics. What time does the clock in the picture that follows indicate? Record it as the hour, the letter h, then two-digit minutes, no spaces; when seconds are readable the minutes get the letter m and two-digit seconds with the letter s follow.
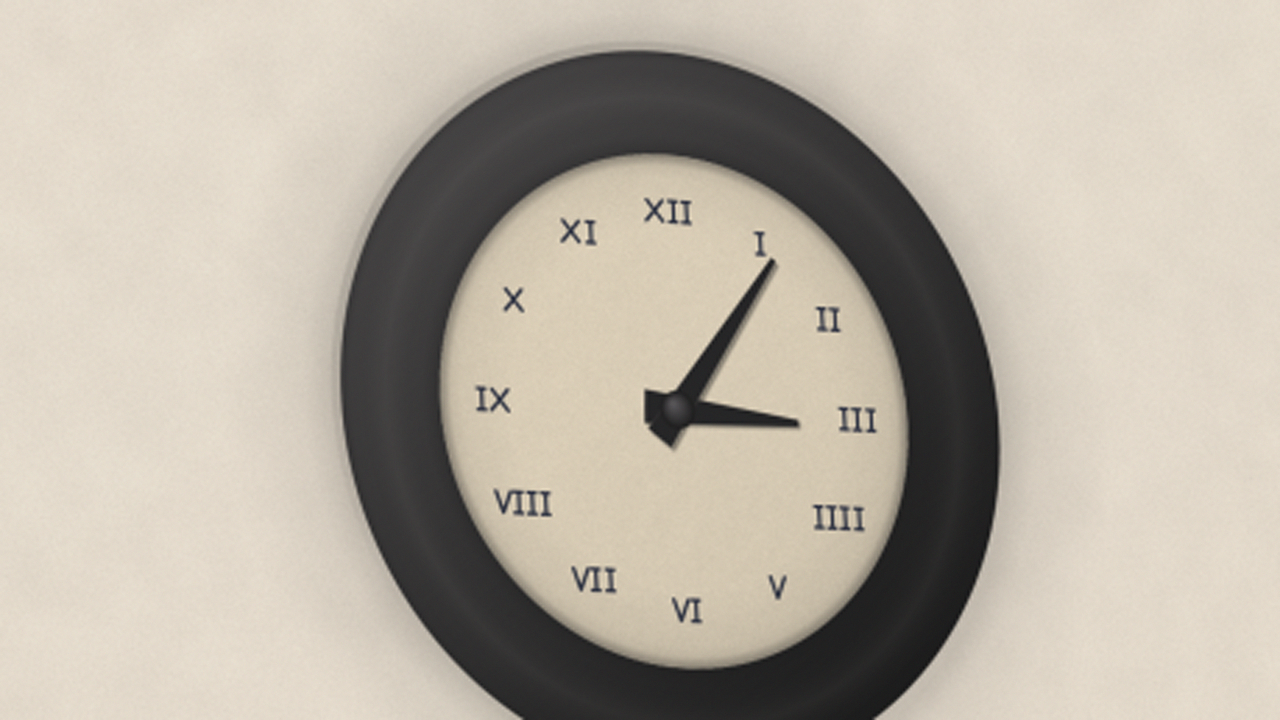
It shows 3h06
